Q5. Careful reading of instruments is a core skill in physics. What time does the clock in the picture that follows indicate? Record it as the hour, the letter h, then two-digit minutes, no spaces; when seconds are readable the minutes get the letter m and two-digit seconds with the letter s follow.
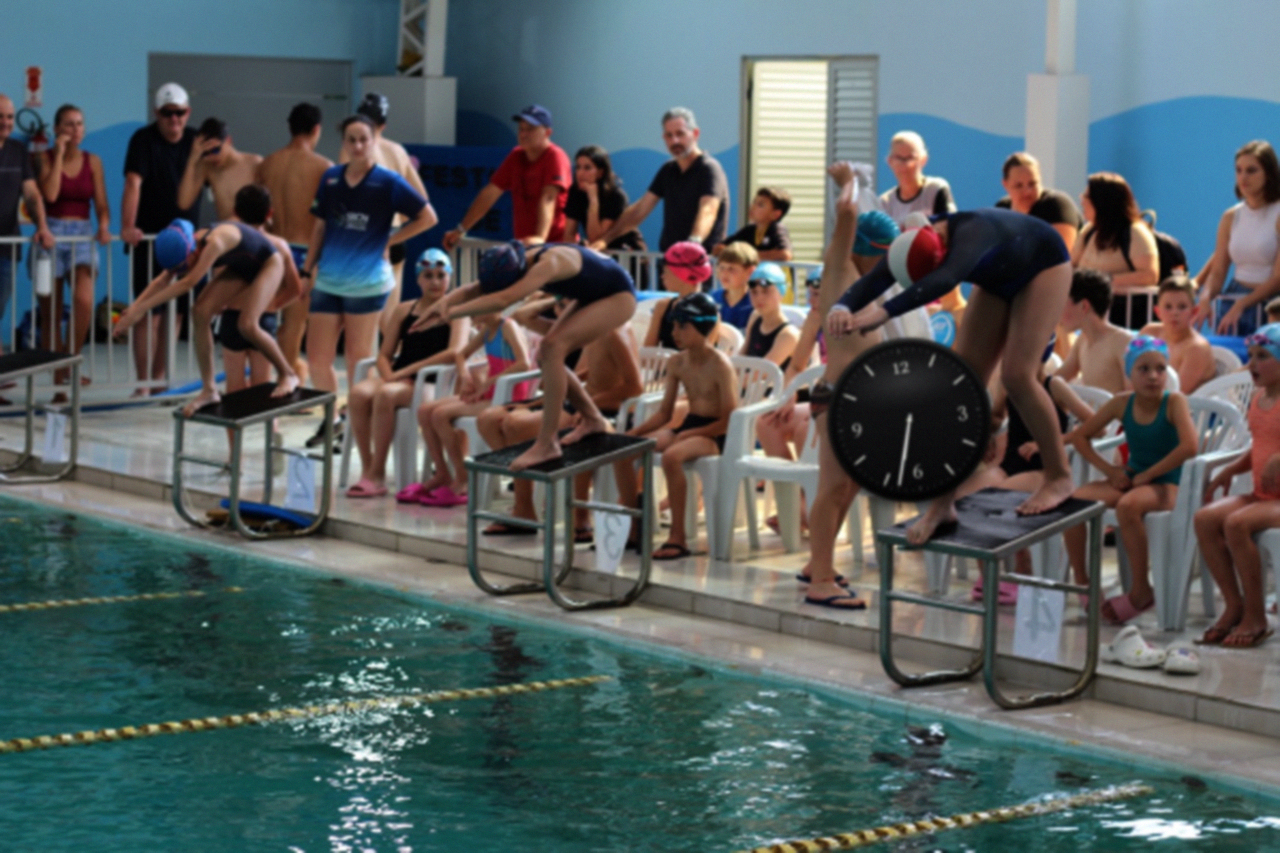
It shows 6h33
